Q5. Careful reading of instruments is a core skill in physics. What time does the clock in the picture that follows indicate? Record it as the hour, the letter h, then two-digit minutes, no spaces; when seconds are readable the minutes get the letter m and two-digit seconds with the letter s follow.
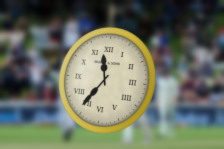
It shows 11h36
